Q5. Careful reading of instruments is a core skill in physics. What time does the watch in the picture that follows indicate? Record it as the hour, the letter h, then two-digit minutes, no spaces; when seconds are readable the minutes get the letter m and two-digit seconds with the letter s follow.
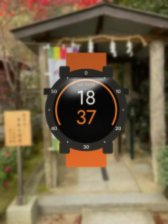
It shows 18h37
